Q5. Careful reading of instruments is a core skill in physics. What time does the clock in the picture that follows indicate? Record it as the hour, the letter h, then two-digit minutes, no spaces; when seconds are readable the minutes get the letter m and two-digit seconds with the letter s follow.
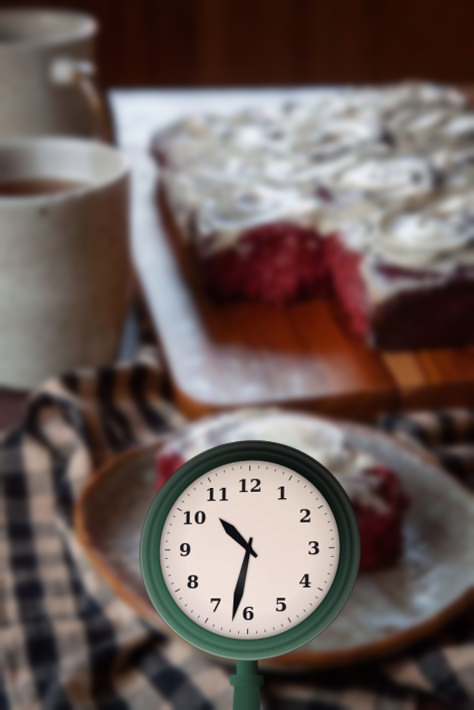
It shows 10h32
